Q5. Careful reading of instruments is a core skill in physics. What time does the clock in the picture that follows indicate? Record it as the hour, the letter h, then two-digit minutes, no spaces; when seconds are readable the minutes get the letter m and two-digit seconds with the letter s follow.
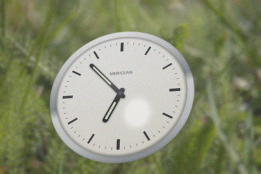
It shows 6h53
